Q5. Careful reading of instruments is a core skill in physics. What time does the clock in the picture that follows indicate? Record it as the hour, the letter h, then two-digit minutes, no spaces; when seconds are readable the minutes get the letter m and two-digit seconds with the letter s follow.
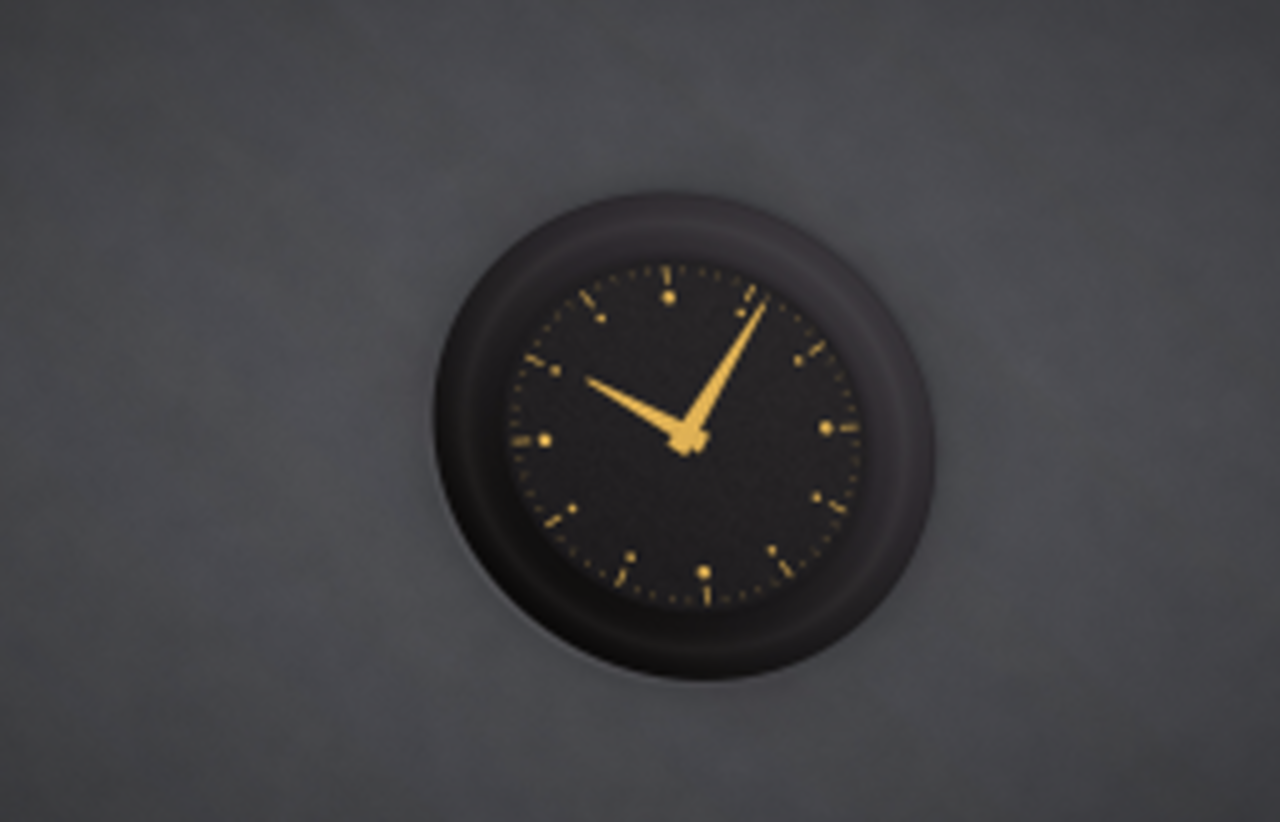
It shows 10h06
